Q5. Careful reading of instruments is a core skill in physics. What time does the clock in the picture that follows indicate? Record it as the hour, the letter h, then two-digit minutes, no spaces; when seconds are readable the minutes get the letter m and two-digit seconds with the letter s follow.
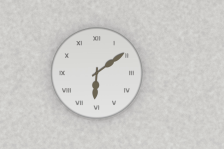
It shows 6h09
